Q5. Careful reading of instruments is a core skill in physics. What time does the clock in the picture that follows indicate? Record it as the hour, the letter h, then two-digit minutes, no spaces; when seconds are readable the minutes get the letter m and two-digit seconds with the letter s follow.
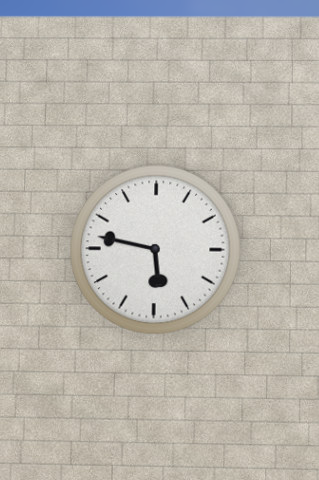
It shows 5h47
